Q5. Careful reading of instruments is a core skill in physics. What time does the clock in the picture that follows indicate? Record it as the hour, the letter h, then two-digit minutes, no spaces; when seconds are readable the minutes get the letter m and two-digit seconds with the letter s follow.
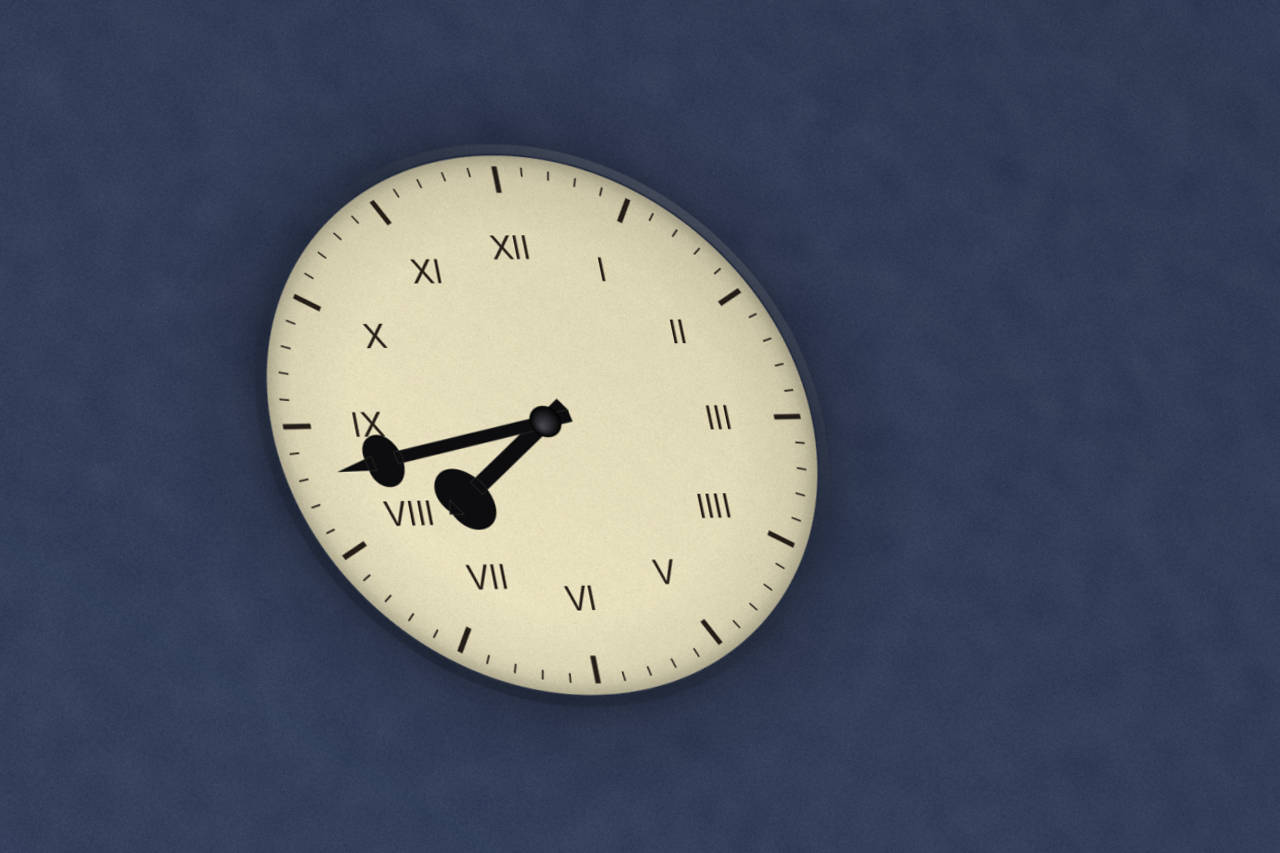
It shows 7h43
